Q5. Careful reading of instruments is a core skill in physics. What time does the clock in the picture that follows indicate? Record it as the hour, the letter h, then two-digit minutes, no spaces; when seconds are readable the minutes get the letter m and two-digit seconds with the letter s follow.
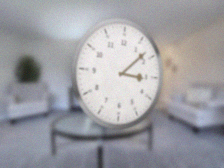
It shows 3h08
